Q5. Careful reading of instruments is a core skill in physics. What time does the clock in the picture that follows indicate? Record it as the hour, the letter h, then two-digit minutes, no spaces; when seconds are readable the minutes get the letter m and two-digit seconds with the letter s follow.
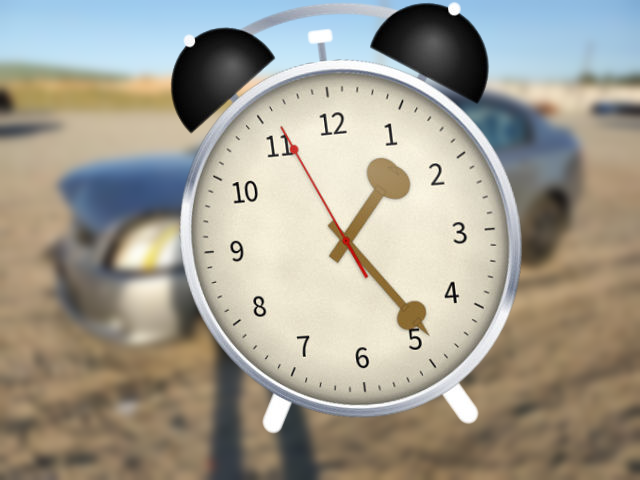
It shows 1h23m56s
